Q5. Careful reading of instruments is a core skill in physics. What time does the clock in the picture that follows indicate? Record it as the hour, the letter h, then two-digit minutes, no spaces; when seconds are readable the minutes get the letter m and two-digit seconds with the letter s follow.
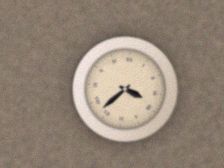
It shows 3h37
